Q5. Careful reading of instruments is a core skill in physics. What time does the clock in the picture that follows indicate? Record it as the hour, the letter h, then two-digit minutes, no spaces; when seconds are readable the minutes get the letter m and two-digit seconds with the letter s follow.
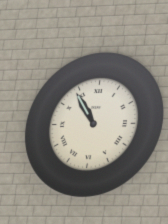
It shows 10h54
